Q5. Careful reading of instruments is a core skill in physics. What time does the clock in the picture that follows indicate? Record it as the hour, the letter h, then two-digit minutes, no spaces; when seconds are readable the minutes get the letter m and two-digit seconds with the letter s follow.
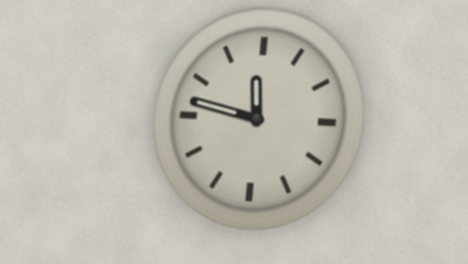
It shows 11h47
